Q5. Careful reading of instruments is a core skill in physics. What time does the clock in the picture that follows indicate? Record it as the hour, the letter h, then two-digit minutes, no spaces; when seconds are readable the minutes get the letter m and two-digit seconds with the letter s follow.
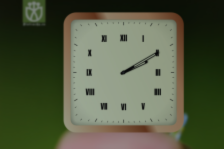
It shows 2h10
